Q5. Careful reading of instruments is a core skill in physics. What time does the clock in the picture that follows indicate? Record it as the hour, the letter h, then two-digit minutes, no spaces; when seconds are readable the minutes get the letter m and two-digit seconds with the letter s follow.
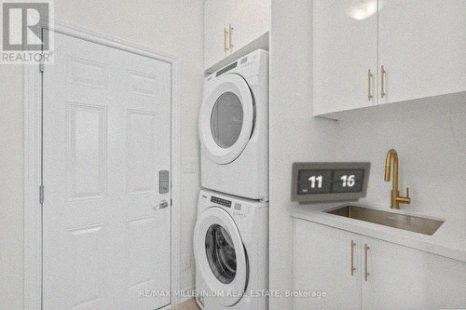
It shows 11h16
